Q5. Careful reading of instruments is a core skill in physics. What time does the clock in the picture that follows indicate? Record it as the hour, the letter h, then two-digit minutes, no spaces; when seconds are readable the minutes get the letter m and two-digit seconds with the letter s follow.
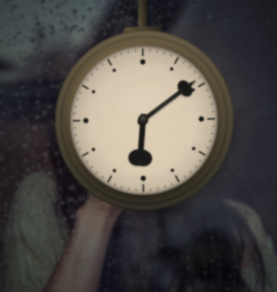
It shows 6h09
